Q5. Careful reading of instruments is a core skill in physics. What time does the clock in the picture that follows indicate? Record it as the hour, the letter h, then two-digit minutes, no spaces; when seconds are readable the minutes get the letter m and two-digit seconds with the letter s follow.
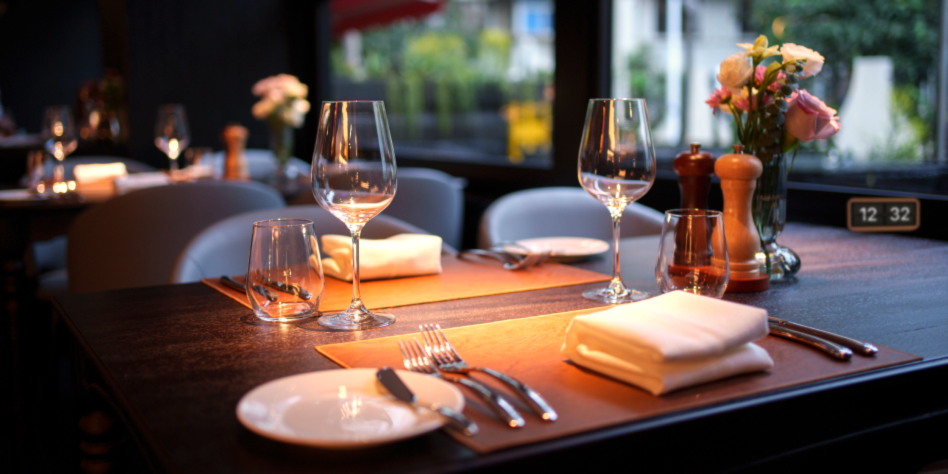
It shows 12h32
